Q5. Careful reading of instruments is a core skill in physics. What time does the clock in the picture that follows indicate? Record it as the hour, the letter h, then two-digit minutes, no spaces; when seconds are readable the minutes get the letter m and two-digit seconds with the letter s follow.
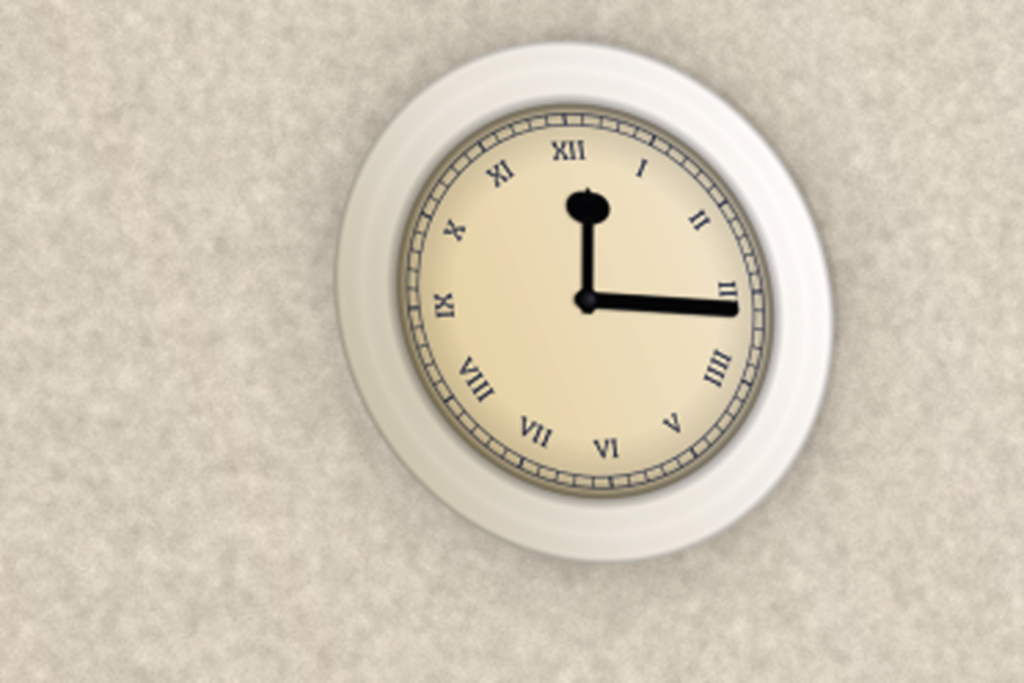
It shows 12h16
